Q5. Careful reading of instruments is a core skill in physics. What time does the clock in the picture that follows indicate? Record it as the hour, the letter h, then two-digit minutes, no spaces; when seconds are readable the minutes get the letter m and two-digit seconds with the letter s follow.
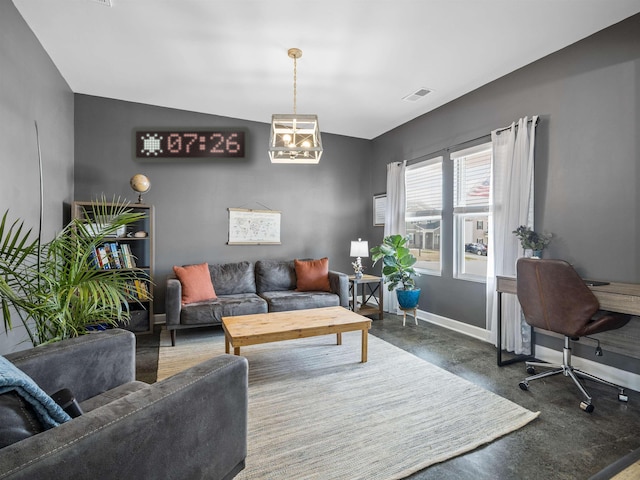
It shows 7h26
